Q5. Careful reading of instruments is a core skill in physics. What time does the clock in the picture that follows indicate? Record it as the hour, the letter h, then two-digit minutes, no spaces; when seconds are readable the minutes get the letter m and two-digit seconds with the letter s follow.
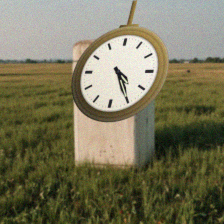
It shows 4h25
